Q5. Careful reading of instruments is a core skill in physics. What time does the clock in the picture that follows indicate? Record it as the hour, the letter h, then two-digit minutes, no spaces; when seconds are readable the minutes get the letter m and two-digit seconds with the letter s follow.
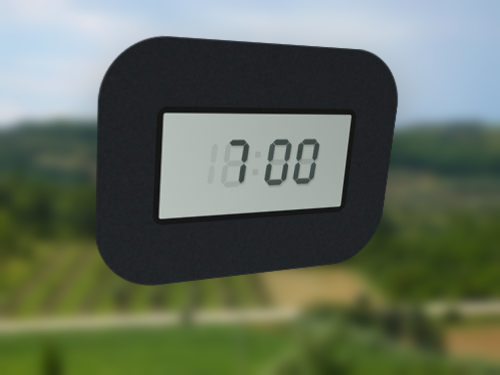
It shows 7h00
